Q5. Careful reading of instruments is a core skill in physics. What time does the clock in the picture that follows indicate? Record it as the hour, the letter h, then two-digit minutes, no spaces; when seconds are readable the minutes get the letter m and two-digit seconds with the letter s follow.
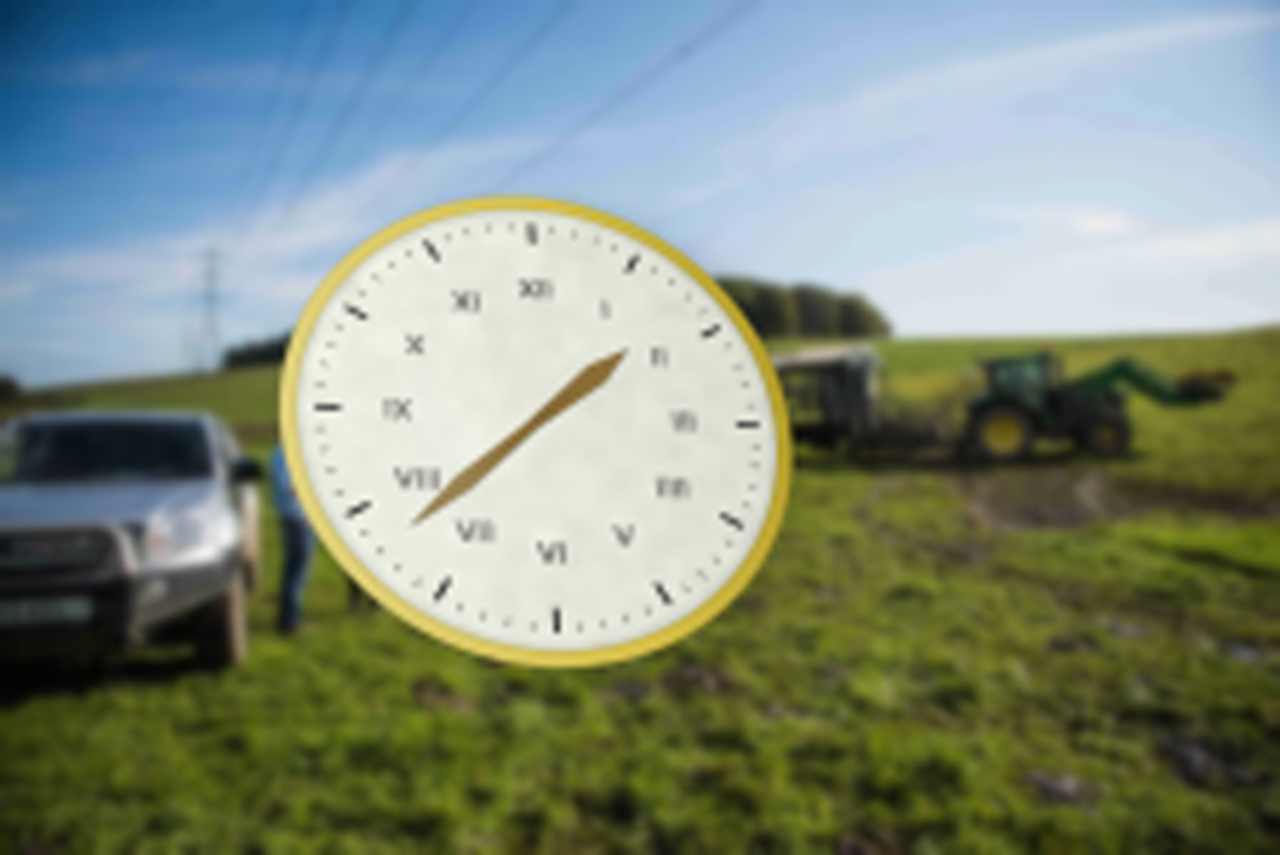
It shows 1h38
